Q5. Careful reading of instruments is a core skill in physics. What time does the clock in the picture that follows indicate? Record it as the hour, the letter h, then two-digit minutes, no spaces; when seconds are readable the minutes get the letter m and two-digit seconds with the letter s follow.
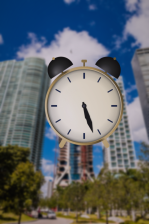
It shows 5h27
